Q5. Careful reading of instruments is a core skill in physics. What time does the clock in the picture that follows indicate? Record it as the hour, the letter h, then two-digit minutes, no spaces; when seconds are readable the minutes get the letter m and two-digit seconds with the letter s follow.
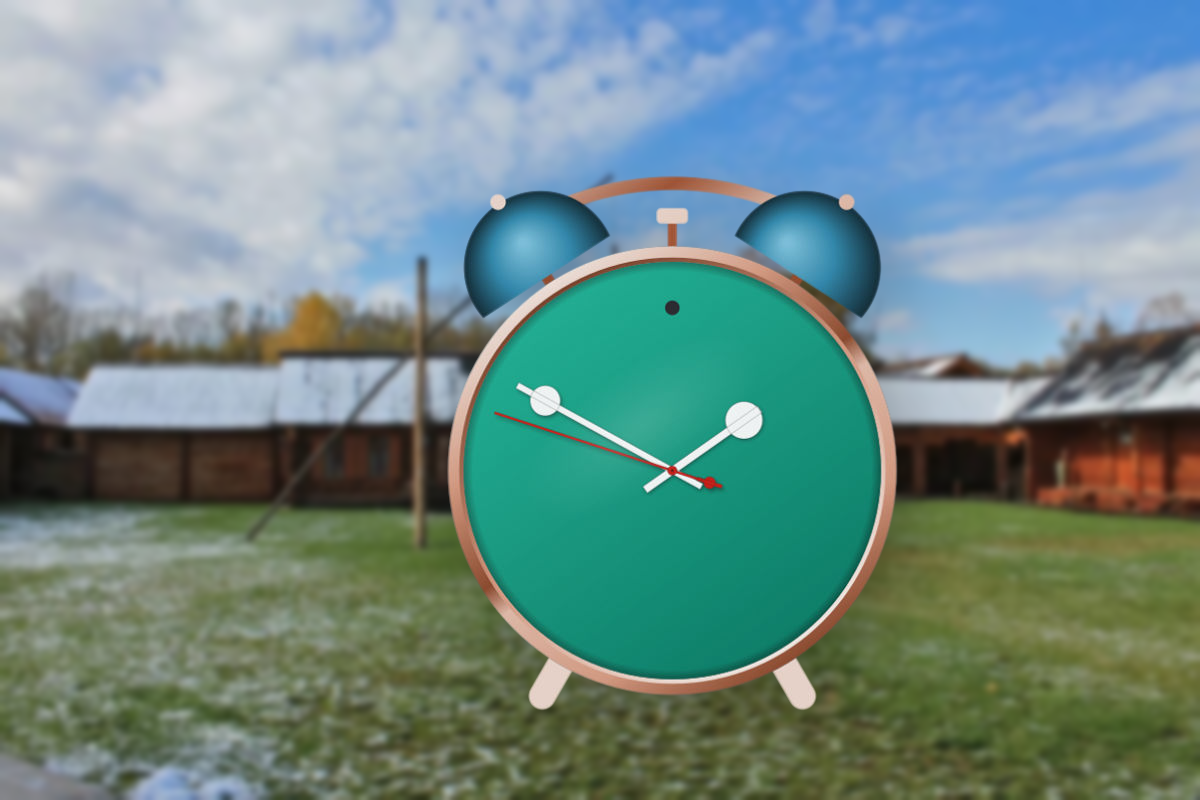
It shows 1h49m48s
